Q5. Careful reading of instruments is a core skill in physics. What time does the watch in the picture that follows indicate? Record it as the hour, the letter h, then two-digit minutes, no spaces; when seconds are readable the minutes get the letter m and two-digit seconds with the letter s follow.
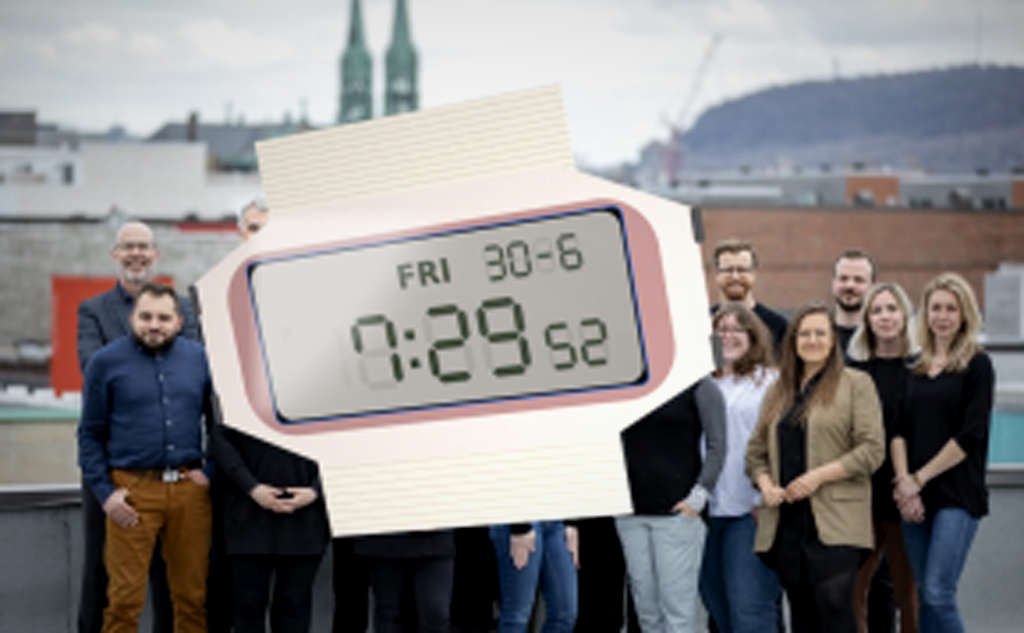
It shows 7h29m52s
